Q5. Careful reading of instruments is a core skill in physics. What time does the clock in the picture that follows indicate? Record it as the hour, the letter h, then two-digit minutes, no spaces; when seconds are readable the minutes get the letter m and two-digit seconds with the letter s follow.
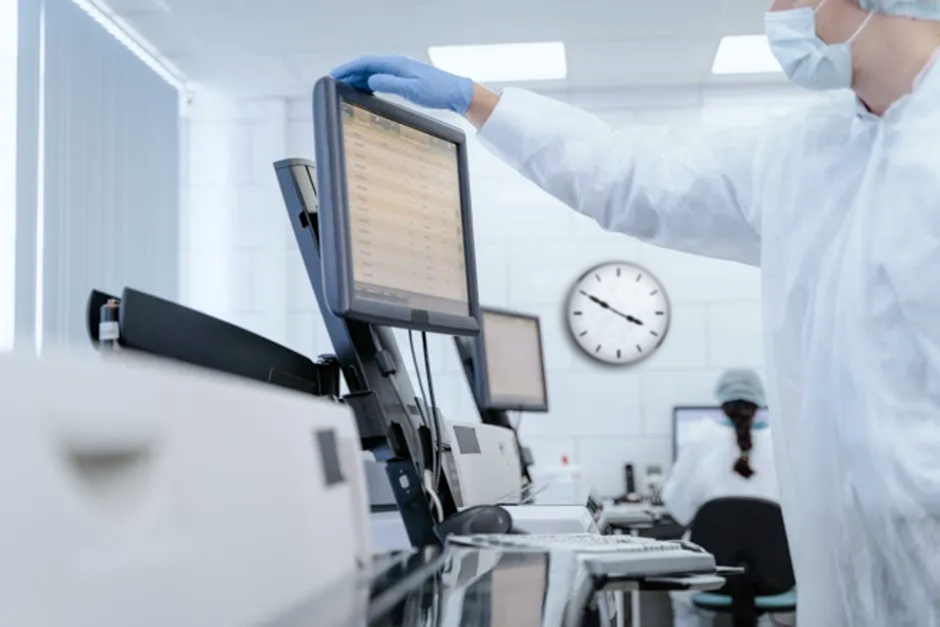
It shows 3h50
